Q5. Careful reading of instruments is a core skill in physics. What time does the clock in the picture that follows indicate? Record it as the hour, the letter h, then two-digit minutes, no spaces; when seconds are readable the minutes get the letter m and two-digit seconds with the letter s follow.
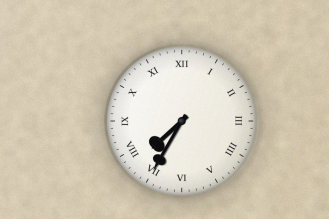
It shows 7h35
